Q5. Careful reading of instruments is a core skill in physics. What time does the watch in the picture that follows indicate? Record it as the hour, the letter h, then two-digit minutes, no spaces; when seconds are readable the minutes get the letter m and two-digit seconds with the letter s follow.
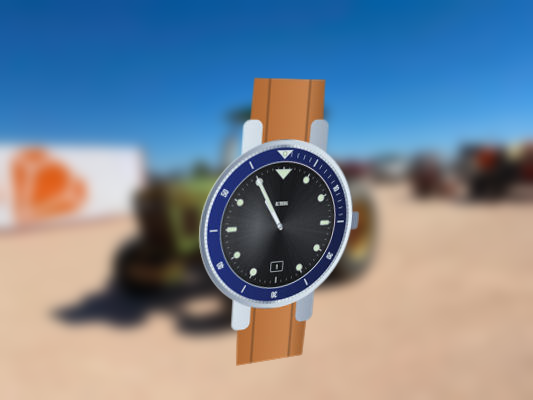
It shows 10h55
